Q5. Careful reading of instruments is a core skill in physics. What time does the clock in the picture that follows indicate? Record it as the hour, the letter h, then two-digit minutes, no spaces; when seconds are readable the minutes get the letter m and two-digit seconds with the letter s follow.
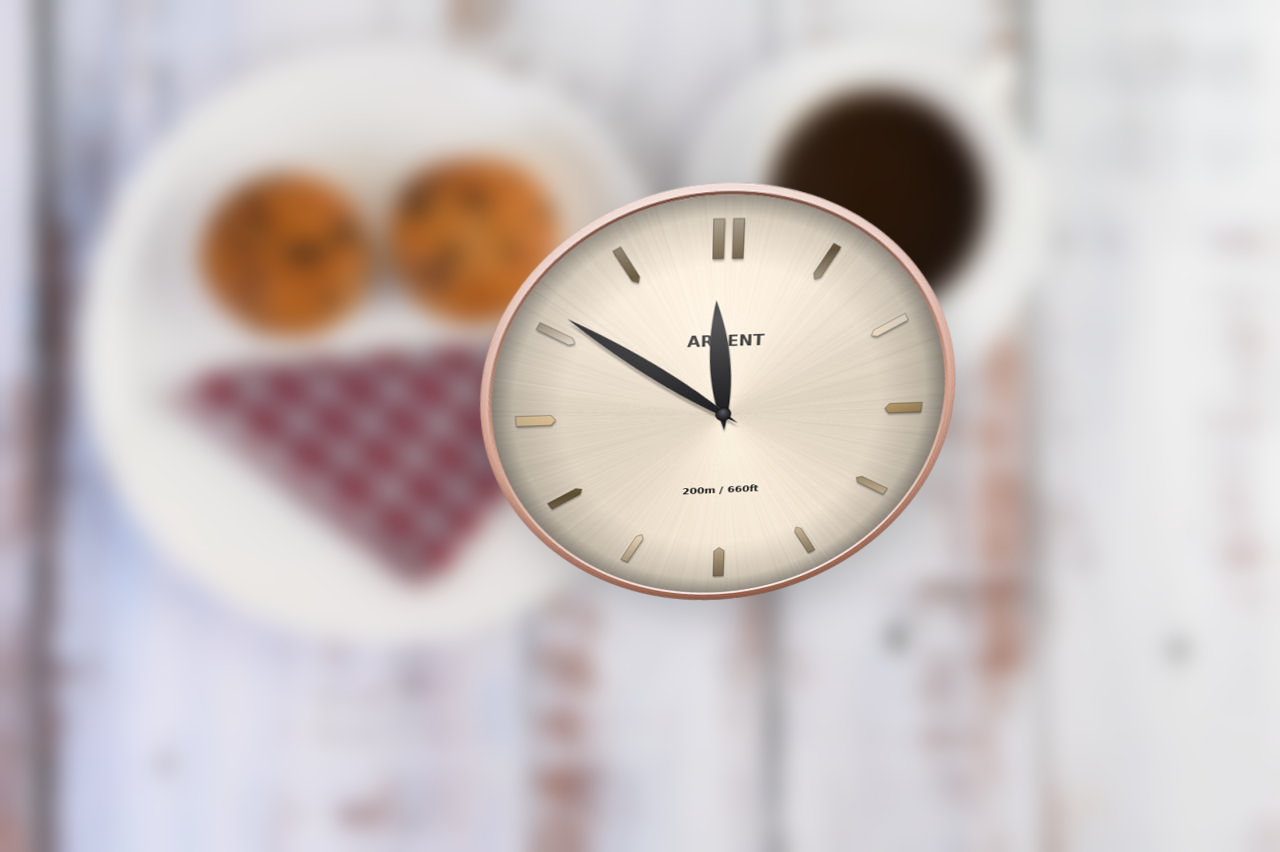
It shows 11h51
